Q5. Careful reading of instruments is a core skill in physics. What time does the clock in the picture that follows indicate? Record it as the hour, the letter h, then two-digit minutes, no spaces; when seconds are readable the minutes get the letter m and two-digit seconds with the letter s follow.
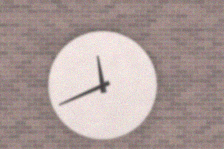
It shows 11h41
